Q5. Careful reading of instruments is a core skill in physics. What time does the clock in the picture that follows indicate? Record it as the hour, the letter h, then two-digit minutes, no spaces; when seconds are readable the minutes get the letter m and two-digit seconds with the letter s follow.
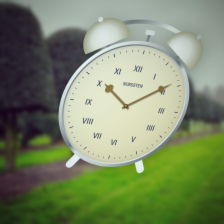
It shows 10h09
